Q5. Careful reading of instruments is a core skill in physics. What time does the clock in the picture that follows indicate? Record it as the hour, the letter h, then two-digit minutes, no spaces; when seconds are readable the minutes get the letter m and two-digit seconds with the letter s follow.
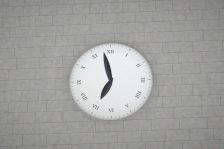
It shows 6h58
